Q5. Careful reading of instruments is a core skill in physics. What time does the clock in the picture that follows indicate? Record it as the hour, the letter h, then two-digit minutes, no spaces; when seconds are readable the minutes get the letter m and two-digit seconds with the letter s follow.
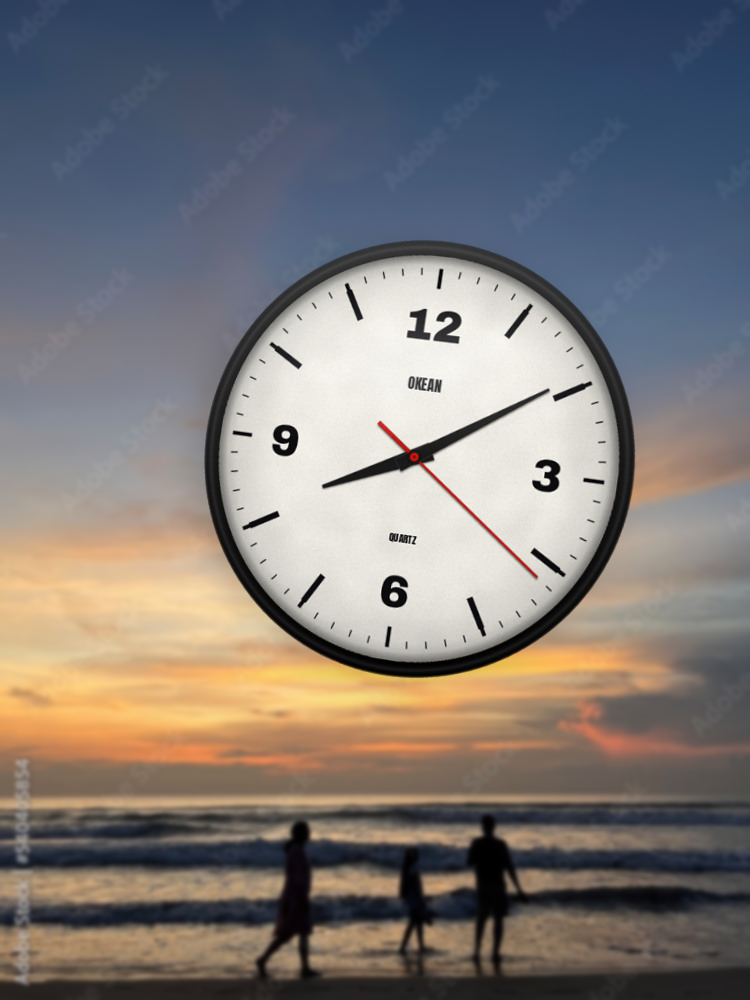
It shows 8h09m21s
